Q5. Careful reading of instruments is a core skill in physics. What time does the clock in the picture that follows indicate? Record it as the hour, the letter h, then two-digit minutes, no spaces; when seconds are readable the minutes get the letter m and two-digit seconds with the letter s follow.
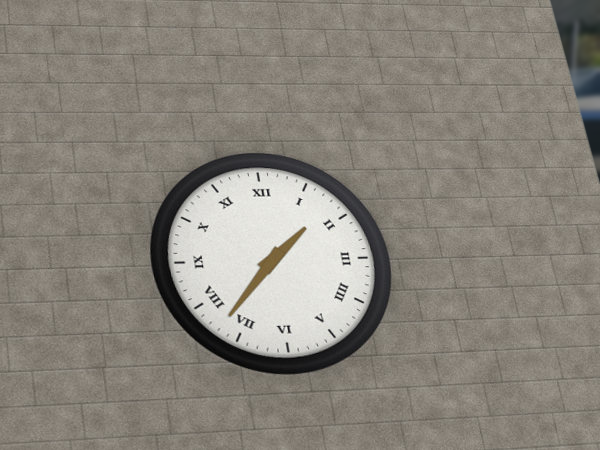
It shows 1h37
